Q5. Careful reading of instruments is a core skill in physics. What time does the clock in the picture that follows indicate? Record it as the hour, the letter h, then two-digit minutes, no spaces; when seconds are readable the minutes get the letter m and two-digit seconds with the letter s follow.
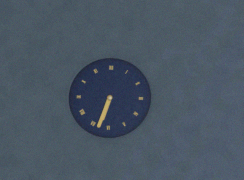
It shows 6h33
